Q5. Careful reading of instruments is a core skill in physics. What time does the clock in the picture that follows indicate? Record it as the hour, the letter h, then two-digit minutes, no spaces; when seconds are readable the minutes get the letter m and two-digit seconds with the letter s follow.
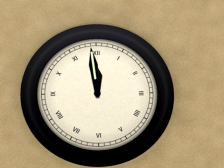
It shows 11h59
